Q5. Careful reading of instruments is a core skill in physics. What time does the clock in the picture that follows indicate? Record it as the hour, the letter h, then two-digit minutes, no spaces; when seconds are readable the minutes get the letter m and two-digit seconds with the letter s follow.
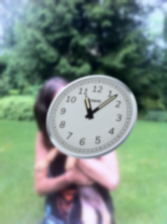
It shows 11h07
